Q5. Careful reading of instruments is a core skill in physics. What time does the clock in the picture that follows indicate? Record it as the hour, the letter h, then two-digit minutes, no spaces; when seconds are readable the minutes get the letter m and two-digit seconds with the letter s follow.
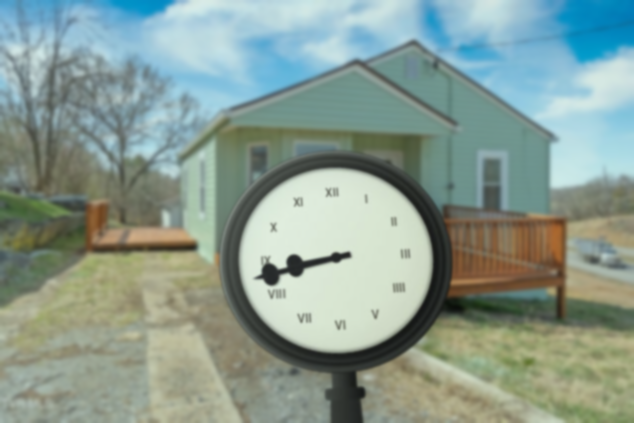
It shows 8h43
